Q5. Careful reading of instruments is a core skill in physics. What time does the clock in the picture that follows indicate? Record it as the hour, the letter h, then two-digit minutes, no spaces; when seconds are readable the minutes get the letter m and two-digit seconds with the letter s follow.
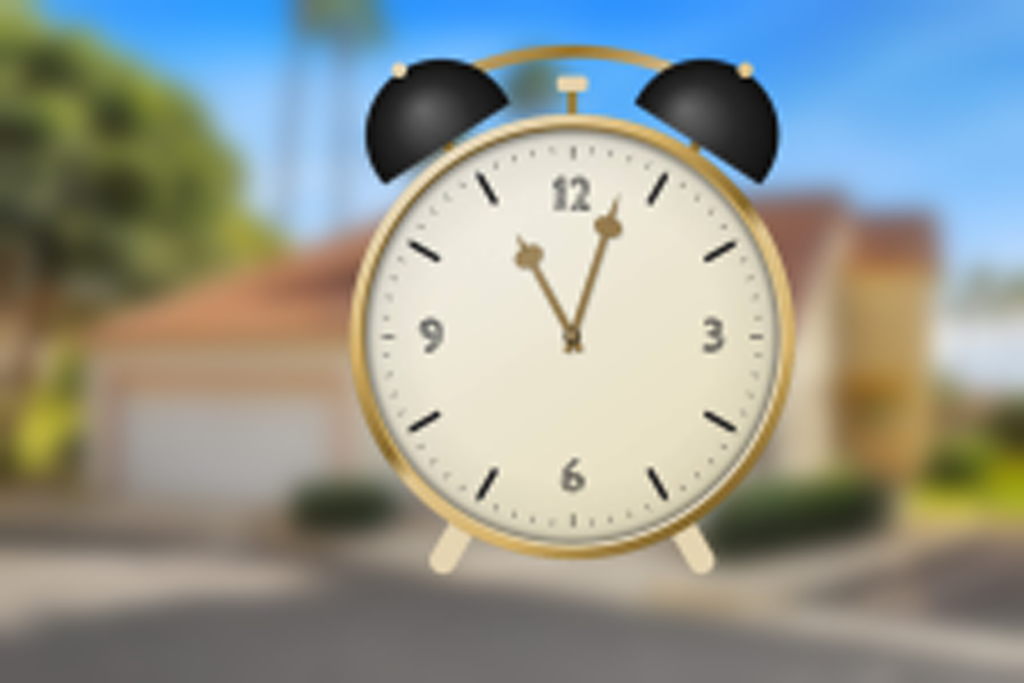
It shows 11h03
